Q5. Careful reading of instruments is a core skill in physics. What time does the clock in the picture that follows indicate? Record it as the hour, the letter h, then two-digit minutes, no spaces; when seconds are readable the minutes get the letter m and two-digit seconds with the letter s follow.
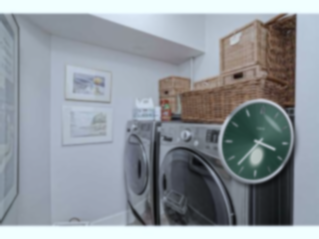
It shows 3h37
